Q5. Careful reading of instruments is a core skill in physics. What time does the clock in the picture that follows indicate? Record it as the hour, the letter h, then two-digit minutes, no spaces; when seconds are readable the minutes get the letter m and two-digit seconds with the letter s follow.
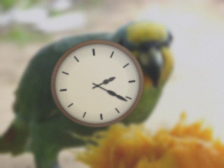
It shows 2h21
